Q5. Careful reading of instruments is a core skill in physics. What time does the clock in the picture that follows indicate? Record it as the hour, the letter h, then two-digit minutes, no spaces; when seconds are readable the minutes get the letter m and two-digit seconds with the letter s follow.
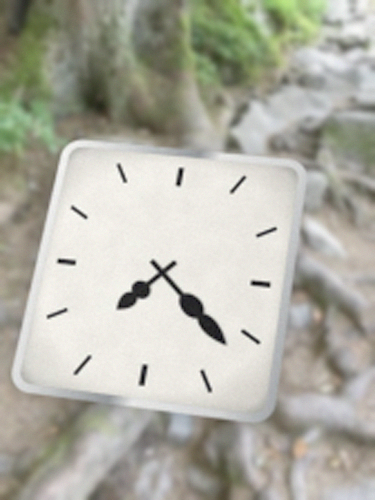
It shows 7h22
